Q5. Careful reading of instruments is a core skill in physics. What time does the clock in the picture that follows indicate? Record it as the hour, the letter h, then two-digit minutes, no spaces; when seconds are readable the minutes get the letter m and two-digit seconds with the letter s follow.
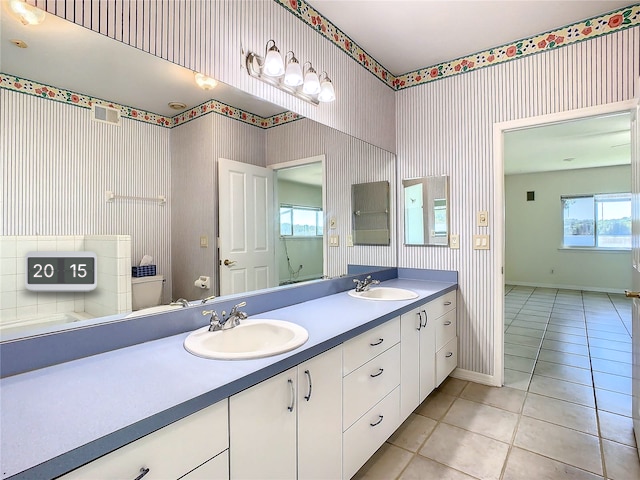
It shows 20h15
